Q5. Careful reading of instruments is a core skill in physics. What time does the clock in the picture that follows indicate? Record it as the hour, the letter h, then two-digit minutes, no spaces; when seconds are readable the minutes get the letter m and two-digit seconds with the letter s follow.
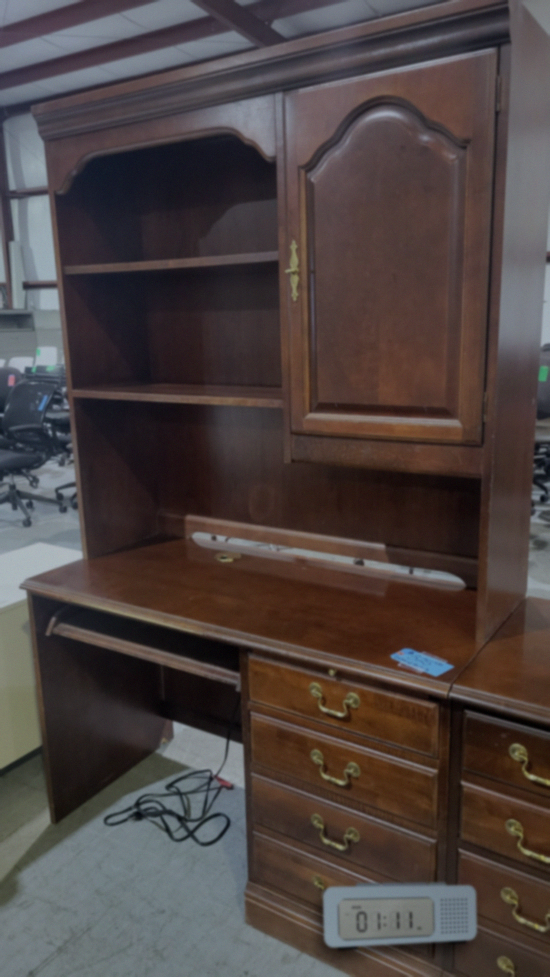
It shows 1h11
